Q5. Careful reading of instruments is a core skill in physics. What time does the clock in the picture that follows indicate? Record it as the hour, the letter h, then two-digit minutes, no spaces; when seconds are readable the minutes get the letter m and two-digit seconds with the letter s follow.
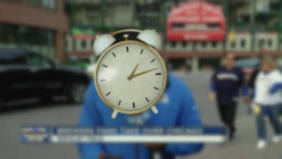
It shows 1h13
